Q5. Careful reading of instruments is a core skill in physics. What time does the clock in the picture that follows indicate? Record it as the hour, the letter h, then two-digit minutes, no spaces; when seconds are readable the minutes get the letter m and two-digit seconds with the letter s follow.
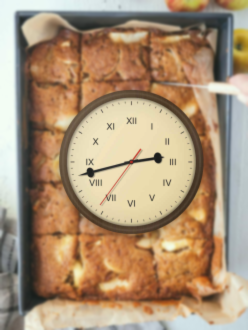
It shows 2h42m36s
